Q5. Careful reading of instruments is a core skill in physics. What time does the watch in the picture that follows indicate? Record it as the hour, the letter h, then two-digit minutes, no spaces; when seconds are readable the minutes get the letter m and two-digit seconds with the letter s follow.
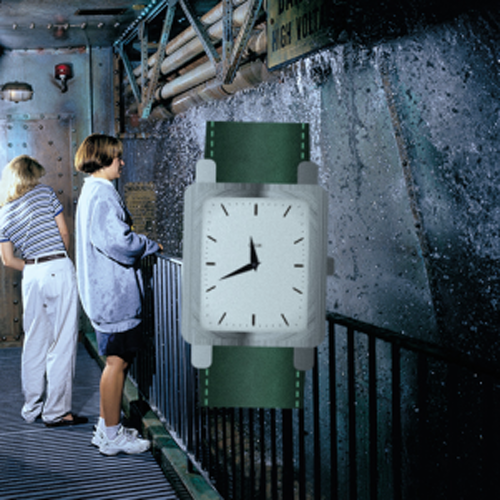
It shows 11h41
